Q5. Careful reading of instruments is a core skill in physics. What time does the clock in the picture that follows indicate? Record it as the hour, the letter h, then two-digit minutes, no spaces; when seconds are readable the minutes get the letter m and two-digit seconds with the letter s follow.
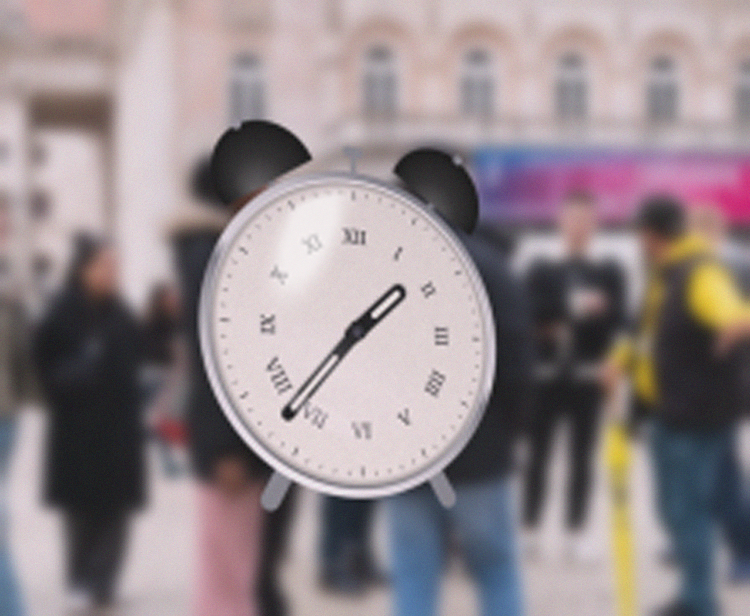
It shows 1h37
